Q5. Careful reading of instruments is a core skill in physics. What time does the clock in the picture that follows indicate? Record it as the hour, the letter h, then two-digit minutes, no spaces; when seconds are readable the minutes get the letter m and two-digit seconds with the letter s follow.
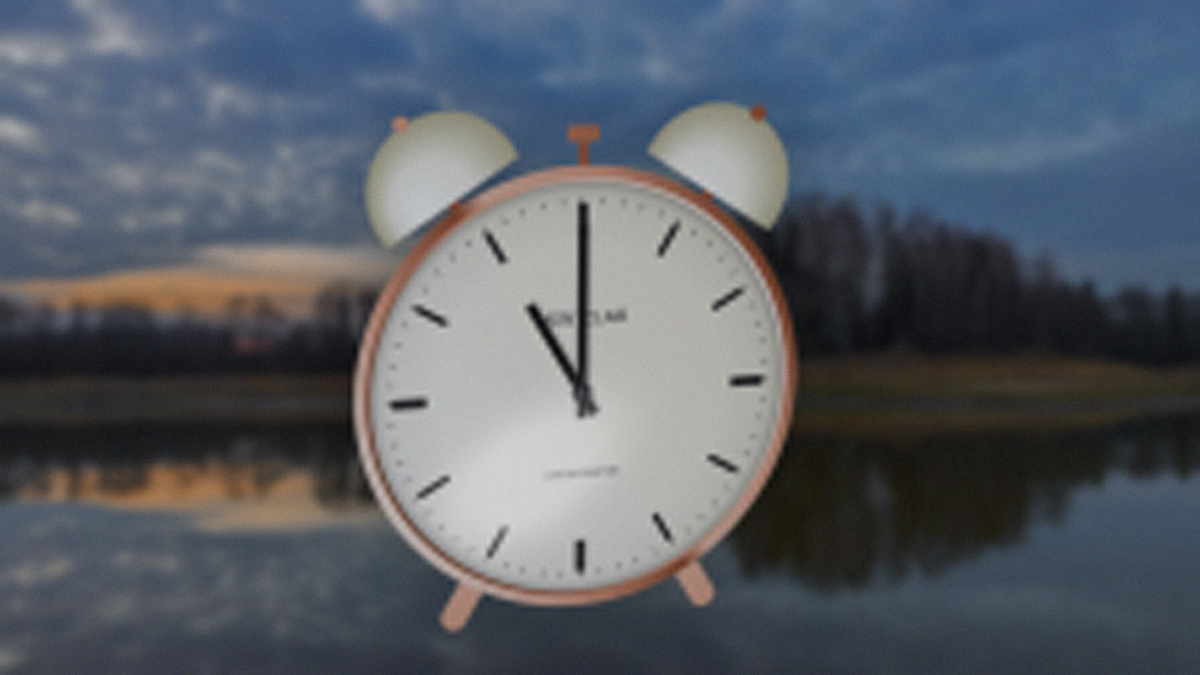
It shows 11h00
